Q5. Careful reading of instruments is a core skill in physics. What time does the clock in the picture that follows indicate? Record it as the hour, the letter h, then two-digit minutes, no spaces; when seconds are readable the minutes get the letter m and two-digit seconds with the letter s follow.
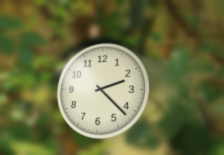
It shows 2h22
